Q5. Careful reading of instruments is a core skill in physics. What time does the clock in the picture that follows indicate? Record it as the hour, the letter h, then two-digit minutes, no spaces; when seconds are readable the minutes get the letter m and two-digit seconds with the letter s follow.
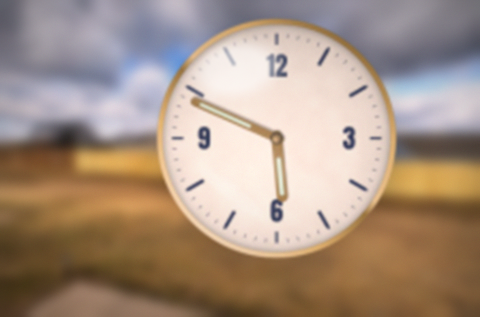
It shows 5h49
